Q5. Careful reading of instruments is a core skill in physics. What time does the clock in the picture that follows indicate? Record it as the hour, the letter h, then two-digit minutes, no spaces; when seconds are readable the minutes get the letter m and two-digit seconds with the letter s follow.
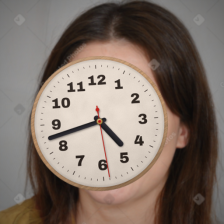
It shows 4h42m29s
